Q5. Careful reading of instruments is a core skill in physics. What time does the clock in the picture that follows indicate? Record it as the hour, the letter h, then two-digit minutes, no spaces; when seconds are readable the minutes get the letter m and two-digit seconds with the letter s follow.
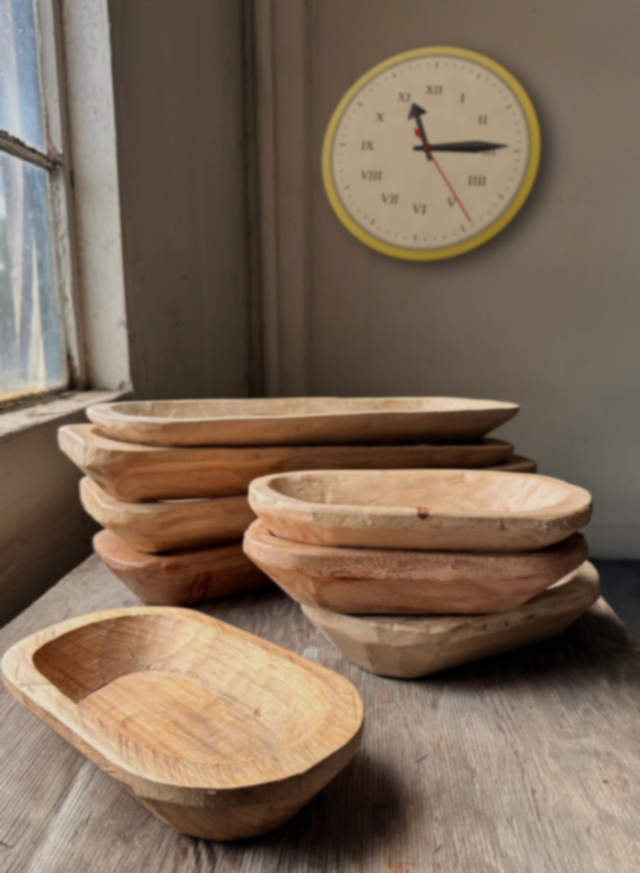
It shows 11h14m24s
